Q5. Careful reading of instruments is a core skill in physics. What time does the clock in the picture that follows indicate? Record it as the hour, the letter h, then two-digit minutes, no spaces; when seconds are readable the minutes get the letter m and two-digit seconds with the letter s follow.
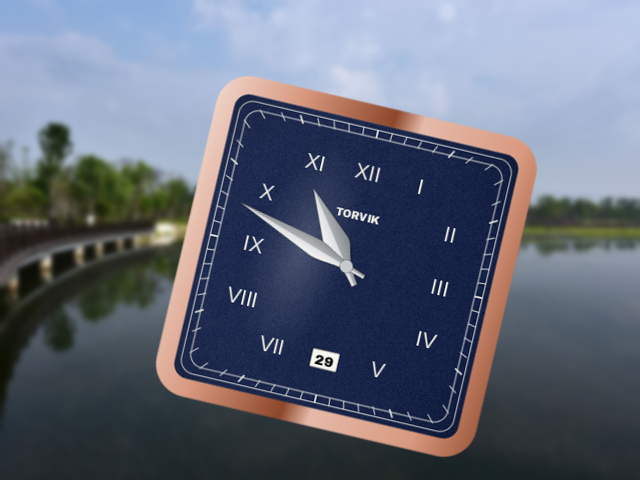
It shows 10h48
